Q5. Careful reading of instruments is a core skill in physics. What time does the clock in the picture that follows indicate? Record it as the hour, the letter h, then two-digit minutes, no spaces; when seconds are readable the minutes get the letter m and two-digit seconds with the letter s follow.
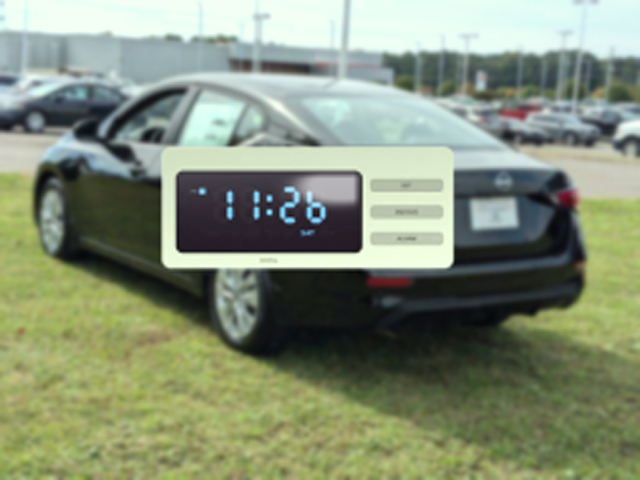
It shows 11h26
